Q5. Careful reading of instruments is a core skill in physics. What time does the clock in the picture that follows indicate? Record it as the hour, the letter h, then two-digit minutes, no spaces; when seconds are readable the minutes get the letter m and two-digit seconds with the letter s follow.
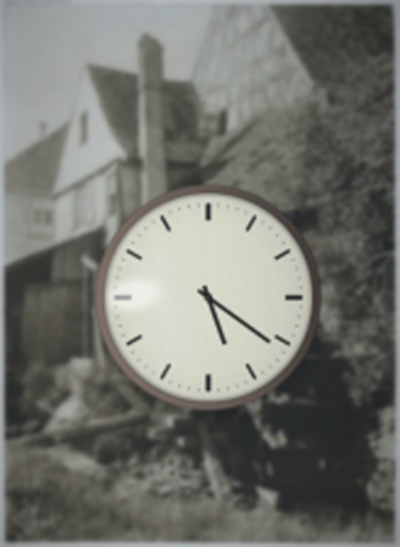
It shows 5h21
